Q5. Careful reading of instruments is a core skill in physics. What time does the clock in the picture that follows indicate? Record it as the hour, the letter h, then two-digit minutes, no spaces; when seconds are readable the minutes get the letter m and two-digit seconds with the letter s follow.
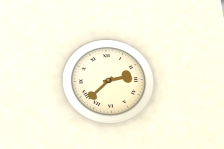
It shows 2h38
